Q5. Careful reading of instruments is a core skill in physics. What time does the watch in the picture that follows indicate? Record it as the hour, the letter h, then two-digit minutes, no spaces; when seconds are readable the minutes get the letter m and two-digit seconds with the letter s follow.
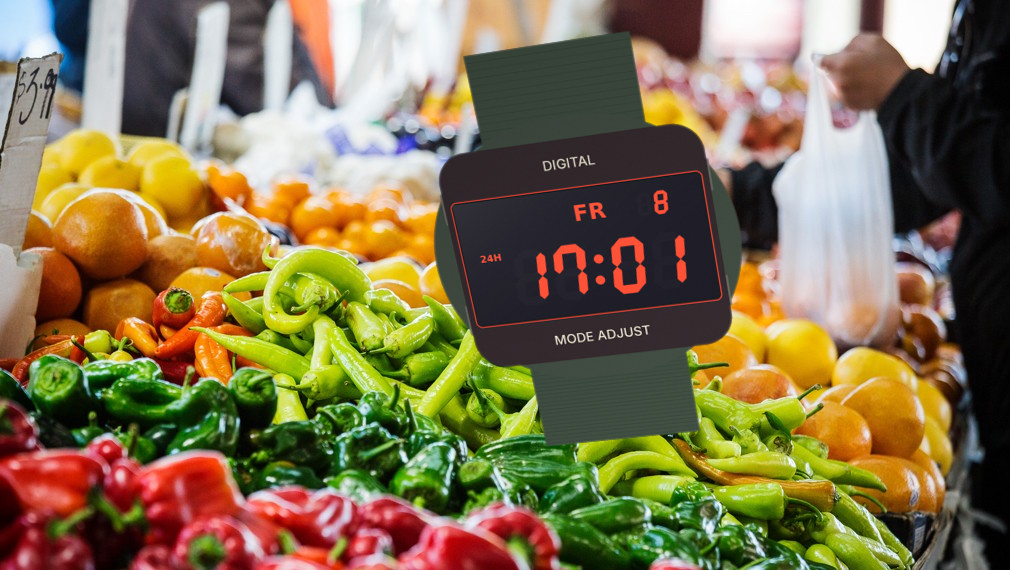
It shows 17h01
